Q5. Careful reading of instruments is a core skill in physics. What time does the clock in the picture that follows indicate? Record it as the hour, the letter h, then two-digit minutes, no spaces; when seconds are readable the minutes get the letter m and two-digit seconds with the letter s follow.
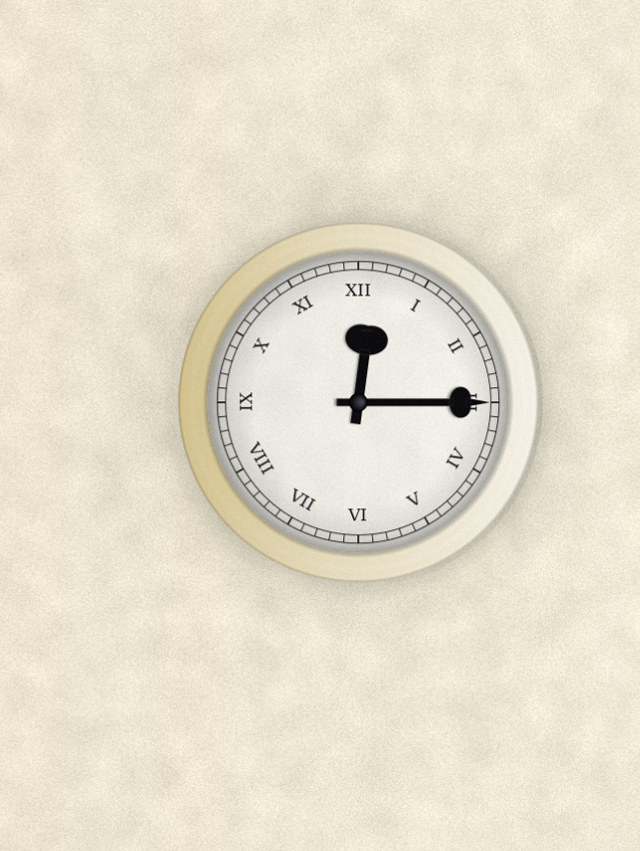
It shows 12h15
